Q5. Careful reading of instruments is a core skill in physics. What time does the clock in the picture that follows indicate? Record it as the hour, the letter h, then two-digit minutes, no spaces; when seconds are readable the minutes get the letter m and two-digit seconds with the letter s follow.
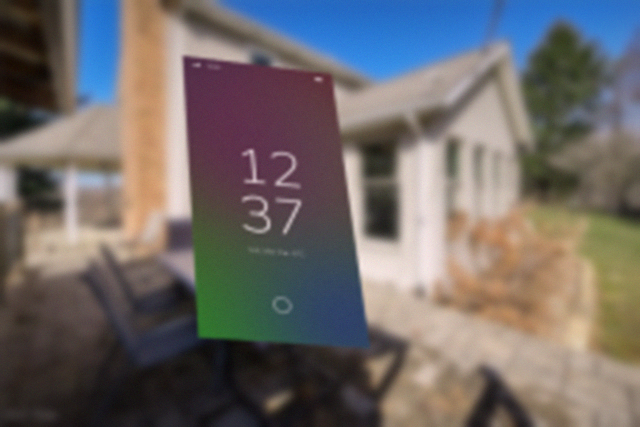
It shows 12h37
